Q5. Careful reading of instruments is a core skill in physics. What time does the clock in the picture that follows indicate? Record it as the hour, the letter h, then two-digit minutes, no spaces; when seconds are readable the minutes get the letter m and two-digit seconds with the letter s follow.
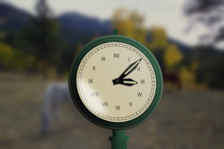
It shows 3h08
